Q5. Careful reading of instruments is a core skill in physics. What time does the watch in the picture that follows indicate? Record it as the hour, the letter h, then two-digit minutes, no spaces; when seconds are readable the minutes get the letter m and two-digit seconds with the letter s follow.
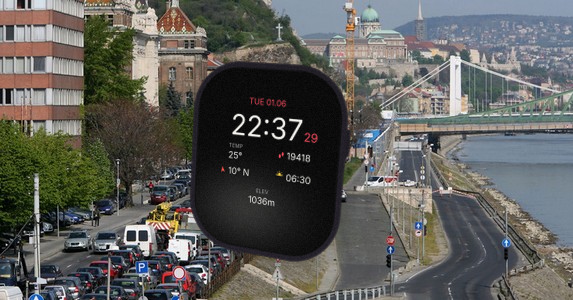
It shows 22h37m29s
